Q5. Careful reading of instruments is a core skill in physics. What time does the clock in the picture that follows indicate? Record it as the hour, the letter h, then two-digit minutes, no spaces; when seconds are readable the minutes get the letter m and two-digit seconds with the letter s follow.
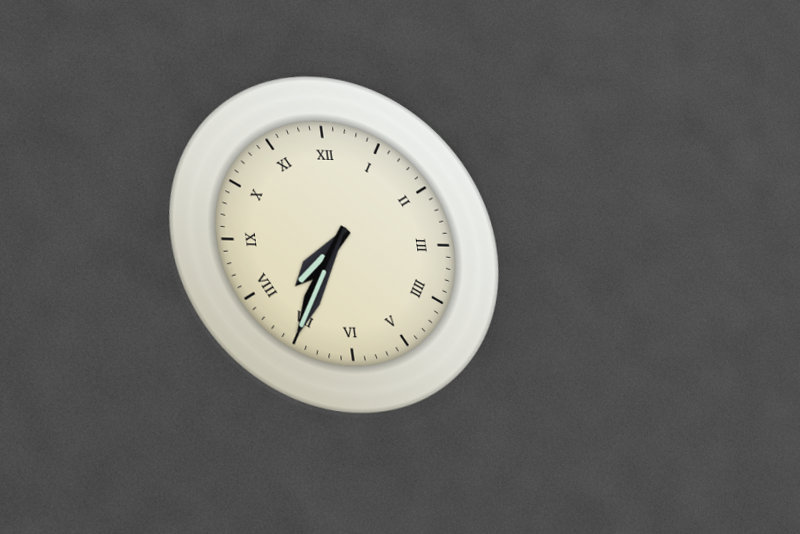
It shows 7h35
